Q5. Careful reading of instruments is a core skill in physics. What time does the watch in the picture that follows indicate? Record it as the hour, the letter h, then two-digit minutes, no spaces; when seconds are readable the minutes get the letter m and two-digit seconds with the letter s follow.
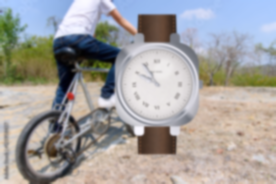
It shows 9h54
